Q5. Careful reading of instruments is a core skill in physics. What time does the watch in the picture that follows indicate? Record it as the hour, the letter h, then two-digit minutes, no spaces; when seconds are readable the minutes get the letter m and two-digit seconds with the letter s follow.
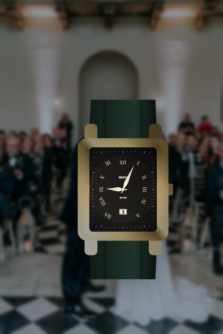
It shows 9h04
